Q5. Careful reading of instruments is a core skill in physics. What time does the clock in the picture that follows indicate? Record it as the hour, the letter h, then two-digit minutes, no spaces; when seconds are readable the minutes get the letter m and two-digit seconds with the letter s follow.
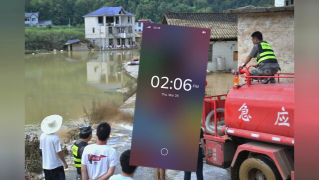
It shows 2h06
